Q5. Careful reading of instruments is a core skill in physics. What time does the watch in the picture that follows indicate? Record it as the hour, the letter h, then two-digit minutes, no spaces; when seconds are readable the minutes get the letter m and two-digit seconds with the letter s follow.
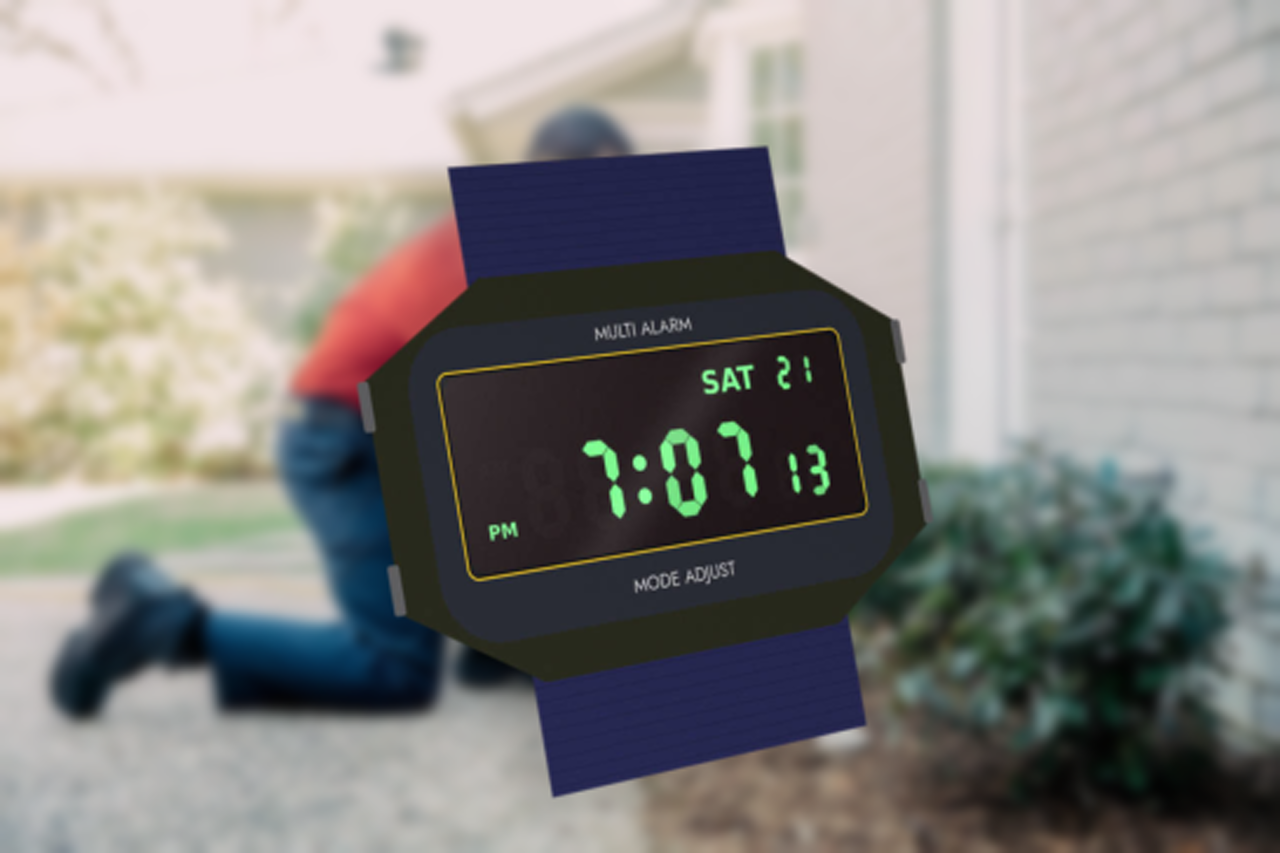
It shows 7h07m13s
